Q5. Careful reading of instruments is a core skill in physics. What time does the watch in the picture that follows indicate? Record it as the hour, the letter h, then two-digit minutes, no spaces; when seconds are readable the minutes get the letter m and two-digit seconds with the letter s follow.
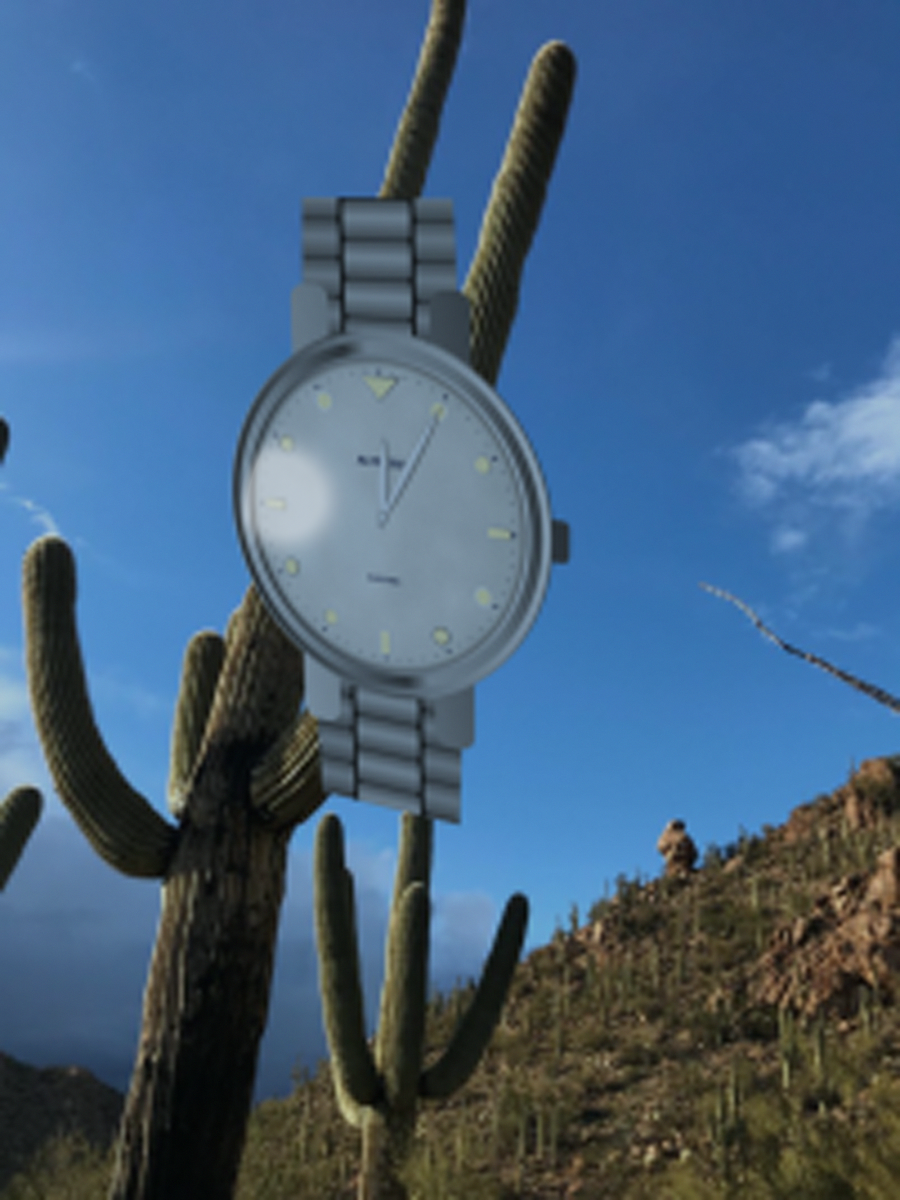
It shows 12h05
